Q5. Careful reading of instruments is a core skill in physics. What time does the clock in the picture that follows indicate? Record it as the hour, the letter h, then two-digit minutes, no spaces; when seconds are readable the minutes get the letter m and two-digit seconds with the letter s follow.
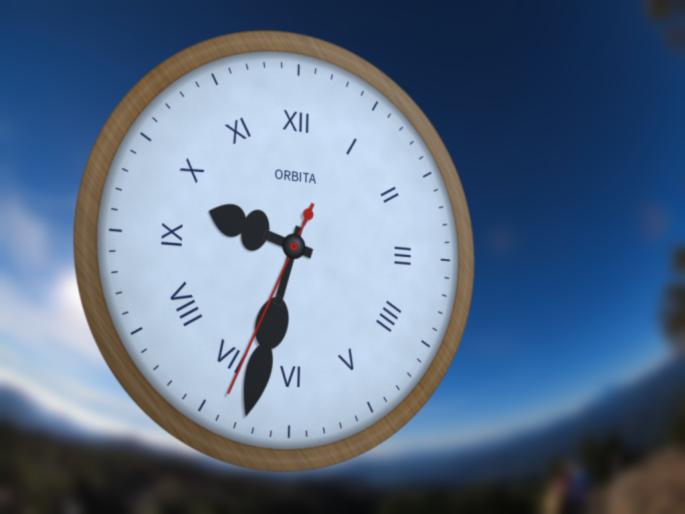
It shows 9h32m34s
